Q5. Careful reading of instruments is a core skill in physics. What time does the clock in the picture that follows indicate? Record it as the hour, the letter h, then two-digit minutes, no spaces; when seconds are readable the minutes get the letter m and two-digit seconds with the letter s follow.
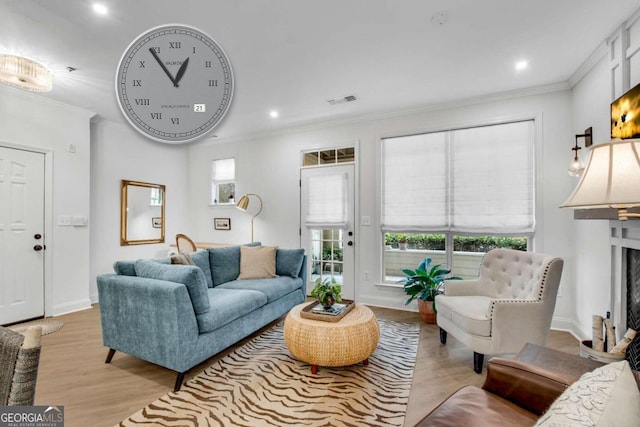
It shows 12h54
